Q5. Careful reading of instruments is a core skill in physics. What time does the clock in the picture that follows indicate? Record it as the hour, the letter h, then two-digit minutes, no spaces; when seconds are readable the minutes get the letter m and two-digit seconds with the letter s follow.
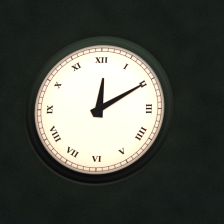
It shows 12h10
